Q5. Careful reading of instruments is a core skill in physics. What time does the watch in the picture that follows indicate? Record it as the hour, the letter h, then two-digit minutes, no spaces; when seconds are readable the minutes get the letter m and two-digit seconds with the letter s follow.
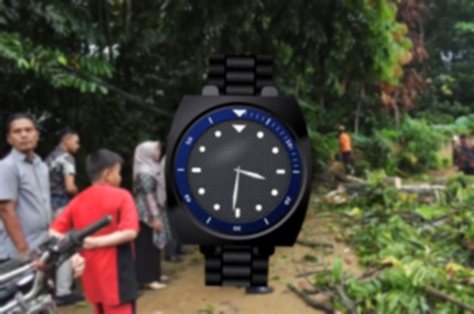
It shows 3h31
